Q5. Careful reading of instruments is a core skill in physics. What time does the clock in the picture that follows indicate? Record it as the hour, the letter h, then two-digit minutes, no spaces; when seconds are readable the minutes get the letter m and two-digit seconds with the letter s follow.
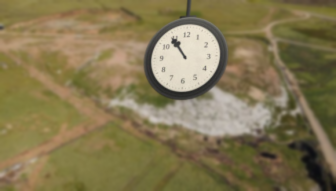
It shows 10h54
